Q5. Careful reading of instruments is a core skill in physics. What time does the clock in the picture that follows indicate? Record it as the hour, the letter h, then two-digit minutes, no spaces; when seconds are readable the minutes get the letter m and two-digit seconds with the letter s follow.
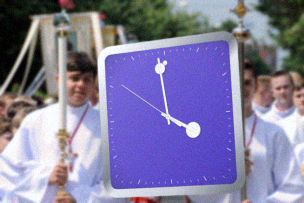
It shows 3h58m51s
